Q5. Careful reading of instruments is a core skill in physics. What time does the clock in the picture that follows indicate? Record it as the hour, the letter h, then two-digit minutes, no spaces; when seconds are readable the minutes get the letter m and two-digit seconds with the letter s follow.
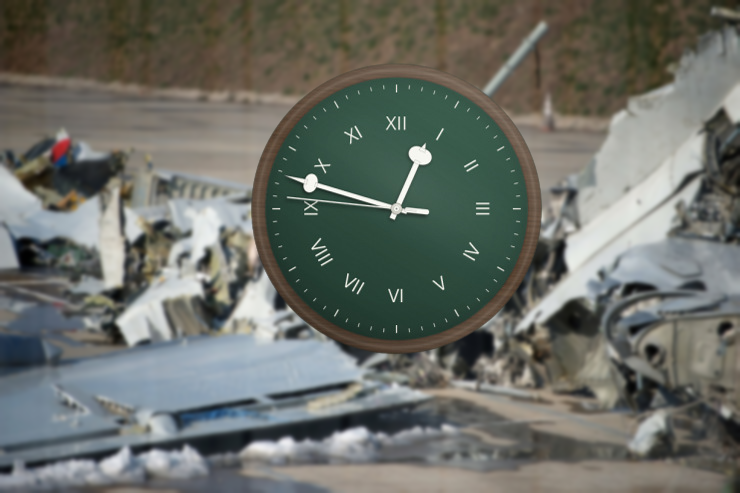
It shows 12h47m46s
